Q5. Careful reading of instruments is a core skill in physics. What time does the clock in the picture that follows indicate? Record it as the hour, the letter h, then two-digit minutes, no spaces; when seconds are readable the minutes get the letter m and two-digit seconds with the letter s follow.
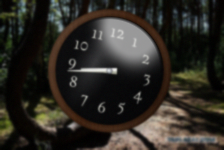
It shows 8h43
